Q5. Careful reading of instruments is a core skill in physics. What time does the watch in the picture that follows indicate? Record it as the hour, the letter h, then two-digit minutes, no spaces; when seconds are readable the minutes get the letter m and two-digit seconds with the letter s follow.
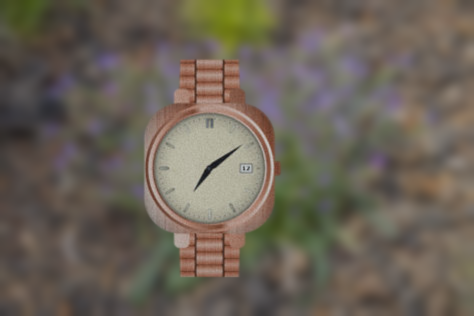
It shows 7h09
